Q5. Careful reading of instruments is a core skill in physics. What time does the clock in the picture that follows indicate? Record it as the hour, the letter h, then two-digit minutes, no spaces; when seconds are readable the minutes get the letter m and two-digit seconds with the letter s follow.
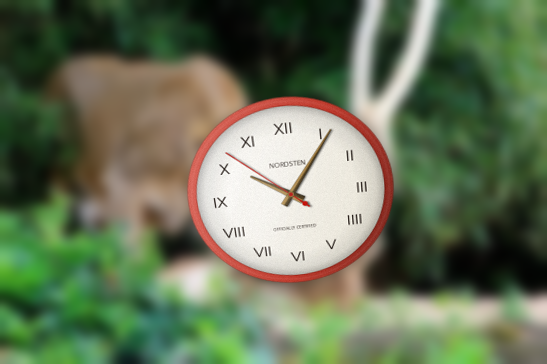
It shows 10h05m52s
